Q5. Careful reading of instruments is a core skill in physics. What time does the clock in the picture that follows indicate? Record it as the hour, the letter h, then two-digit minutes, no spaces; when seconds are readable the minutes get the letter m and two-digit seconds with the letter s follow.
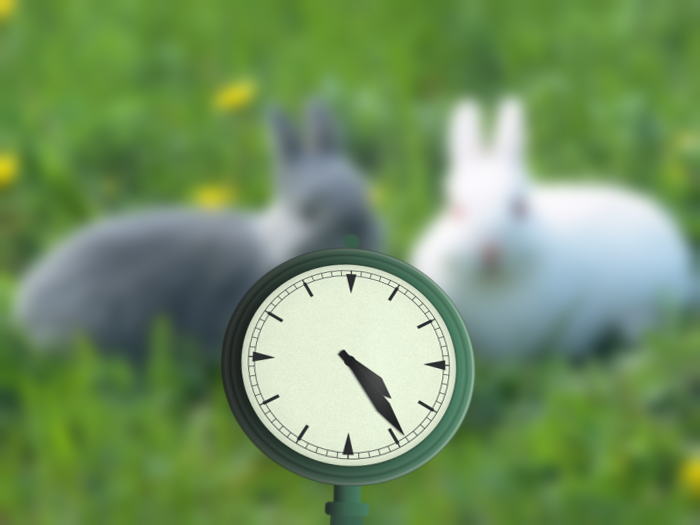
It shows 4h24
